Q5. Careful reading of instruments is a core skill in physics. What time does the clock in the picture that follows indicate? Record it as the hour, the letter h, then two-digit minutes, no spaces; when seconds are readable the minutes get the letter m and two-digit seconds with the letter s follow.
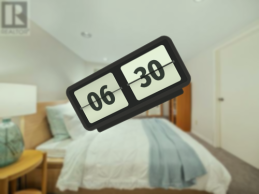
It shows 6h30
